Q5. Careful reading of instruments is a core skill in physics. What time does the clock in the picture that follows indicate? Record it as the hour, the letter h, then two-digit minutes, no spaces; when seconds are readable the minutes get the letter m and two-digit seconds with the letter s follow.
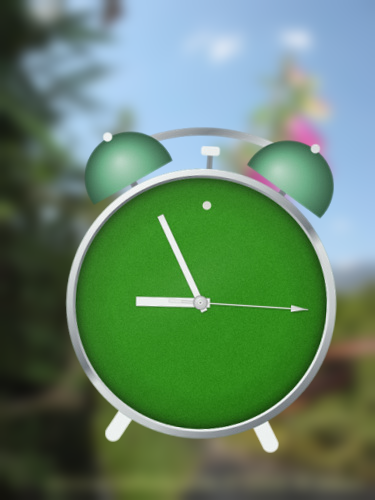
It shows 8h55m15s
